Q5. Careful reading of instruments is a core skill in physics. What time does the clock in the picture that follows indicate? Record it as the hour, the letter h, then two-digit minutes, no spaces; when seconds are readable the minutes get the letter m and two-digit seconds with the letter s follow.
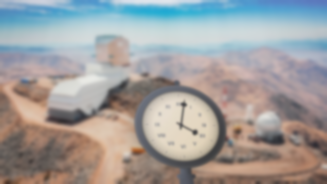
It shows 4h02
